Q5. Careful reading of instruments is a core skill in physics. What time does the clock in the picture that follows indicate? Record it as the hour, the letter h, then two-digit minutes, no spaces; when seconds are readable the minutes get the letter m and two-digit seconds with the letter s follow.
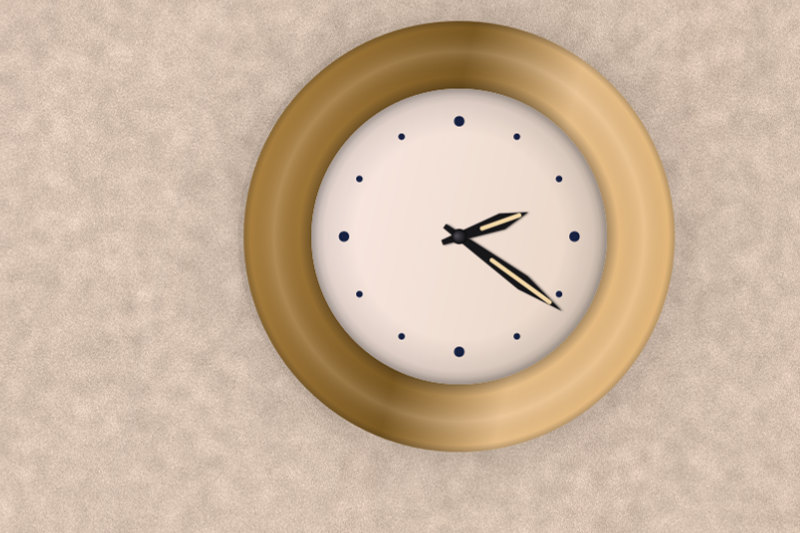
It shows 2h21
